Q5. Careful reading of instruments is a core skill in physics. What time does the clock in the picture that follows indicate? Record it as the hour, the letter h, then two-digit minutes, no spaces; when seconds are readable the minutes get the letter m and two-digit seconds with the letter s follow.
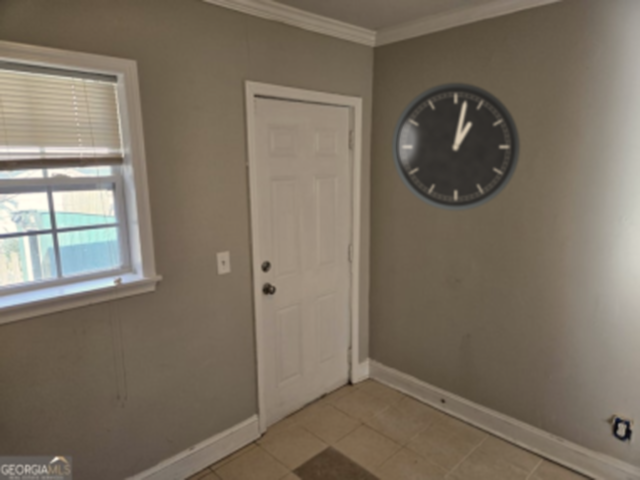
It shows 1h02
